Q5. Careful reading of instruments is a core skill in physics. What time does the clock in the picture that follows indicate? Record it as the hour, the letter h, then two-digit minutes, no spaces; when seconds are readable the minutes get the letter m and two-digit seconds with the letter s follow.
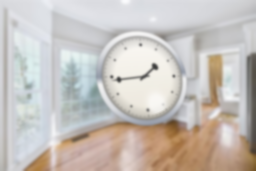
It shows 1h44
